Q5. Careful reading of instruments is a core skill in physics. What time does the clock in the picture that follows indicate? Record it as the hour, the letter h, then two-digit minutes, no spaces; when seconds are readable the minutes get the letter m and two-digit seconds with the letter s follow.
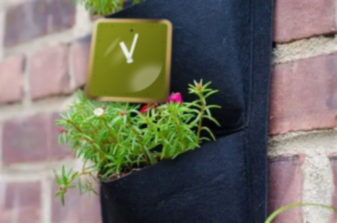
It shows 11h02
